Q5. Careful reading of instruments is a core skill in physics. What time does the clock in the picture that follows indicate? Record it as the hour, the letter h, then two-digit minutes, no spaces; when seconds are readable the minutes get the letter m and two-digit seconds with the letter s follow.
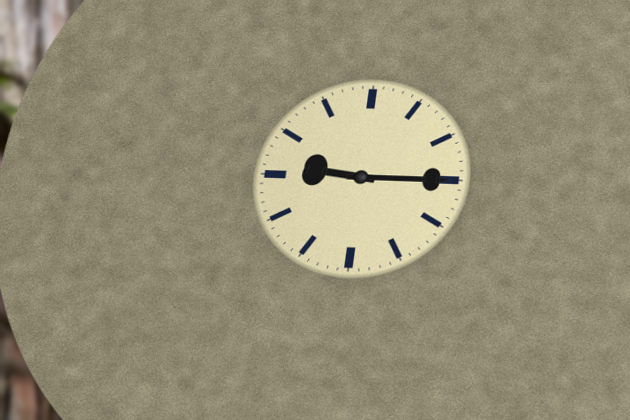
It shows 9h15
